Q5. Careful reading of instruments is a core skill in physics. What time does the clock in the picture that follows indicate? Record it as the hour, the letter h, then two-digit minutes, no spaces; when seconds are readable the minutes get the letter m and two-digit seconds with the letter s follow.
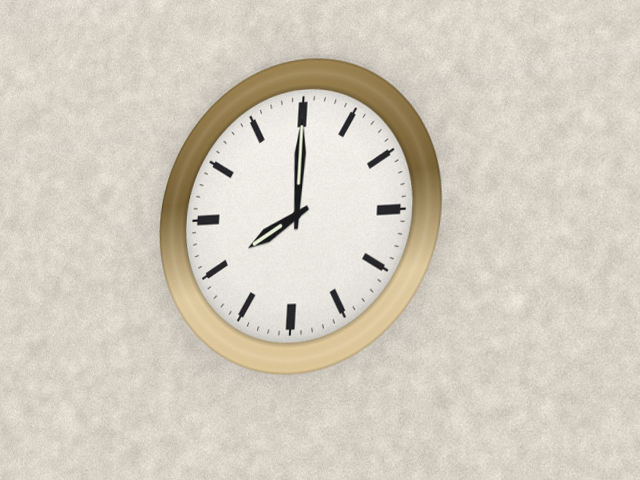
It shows 8h00
